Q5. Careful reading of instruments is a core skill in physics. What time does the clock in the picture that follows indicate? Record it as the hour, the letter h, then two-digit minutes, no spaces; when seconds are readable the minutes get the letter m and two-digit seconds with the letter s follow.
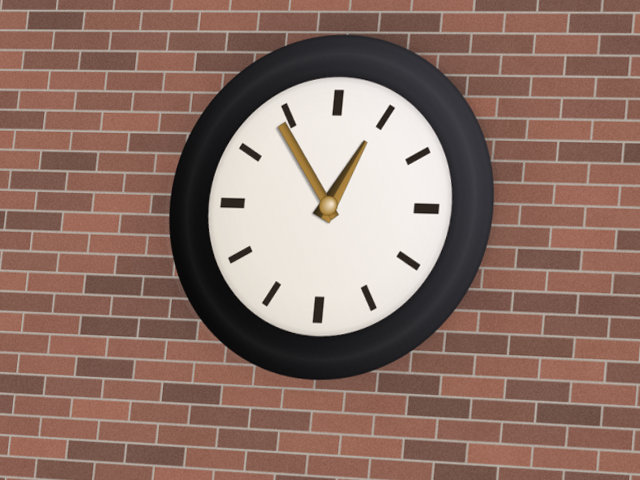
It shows 12h54
